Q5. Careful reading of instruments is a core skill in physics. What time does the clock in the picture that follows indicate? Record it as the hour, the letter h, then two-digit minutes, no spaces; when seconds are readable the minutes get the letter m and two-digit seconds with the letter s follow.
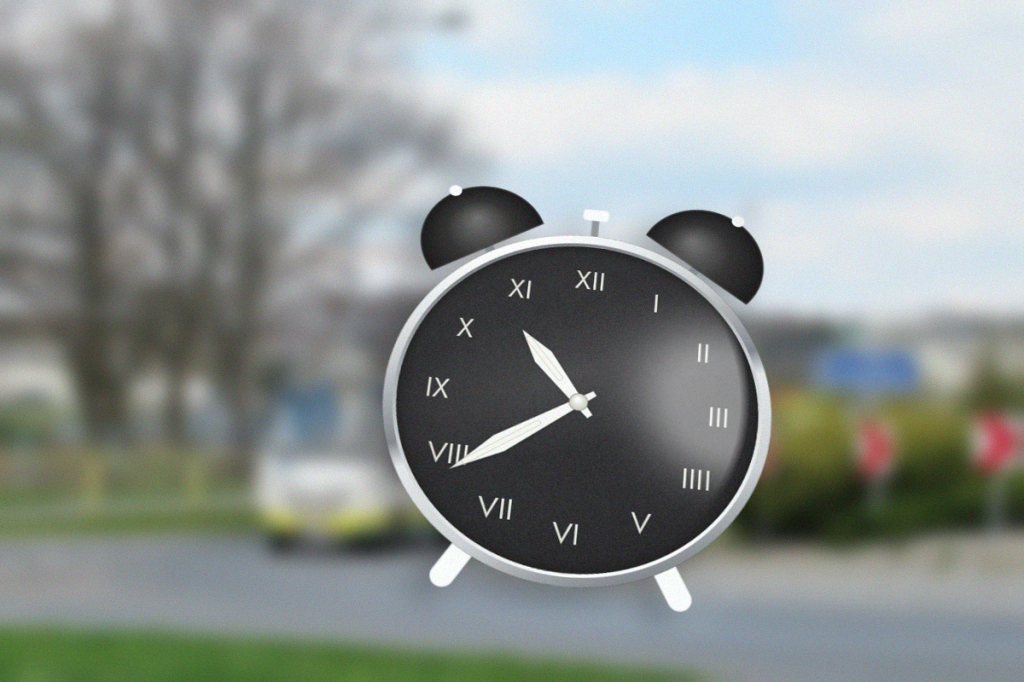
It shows 10h39
